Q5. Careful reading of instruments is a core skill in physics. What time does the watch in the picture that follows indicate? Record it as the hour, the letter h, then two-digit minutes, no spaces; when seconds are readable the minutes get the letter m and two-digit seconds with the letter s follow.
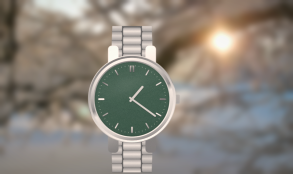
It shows 1h21
